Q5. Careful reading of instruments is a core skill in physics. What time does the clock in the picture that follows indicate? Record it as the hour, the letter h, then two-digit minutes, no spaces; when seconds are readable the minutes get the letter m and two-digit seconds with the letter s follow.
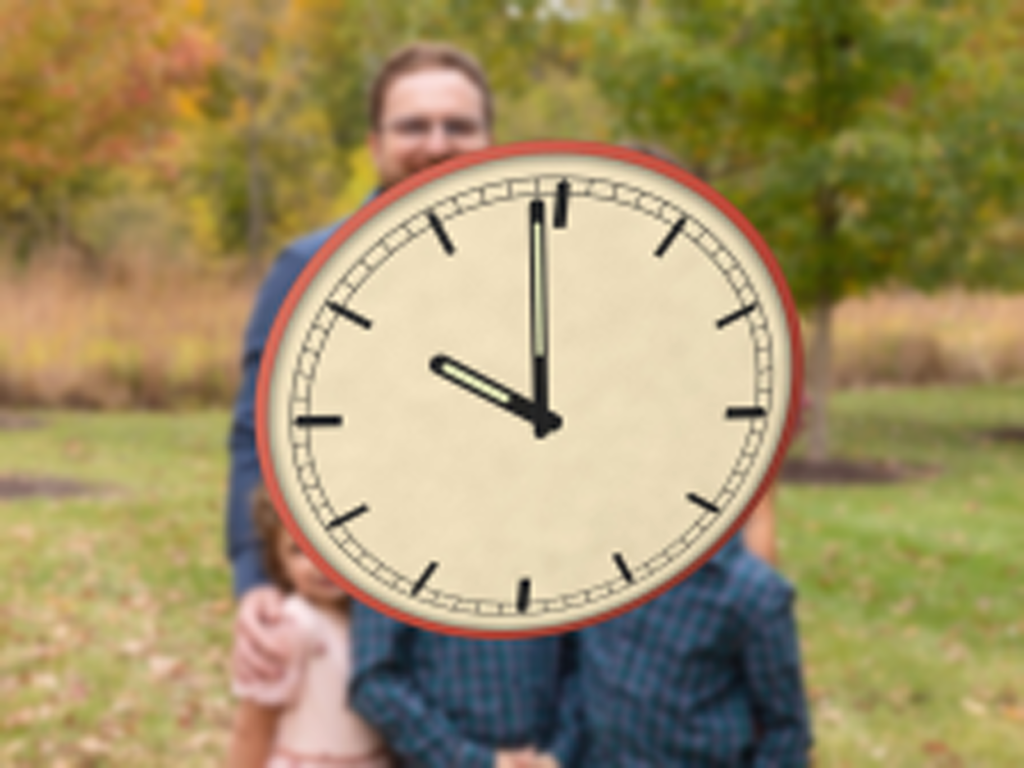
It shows 9h59
